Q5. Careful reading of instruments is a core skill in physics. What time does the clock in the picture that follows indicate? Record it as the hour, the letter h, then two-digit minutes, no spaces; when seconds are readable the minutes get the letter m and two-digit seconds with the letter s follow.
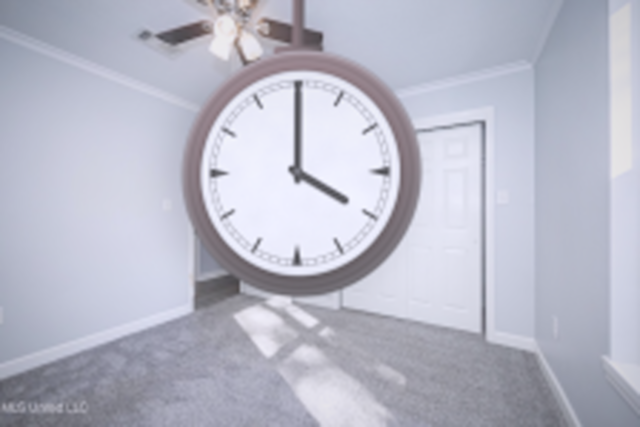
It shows 4h00
